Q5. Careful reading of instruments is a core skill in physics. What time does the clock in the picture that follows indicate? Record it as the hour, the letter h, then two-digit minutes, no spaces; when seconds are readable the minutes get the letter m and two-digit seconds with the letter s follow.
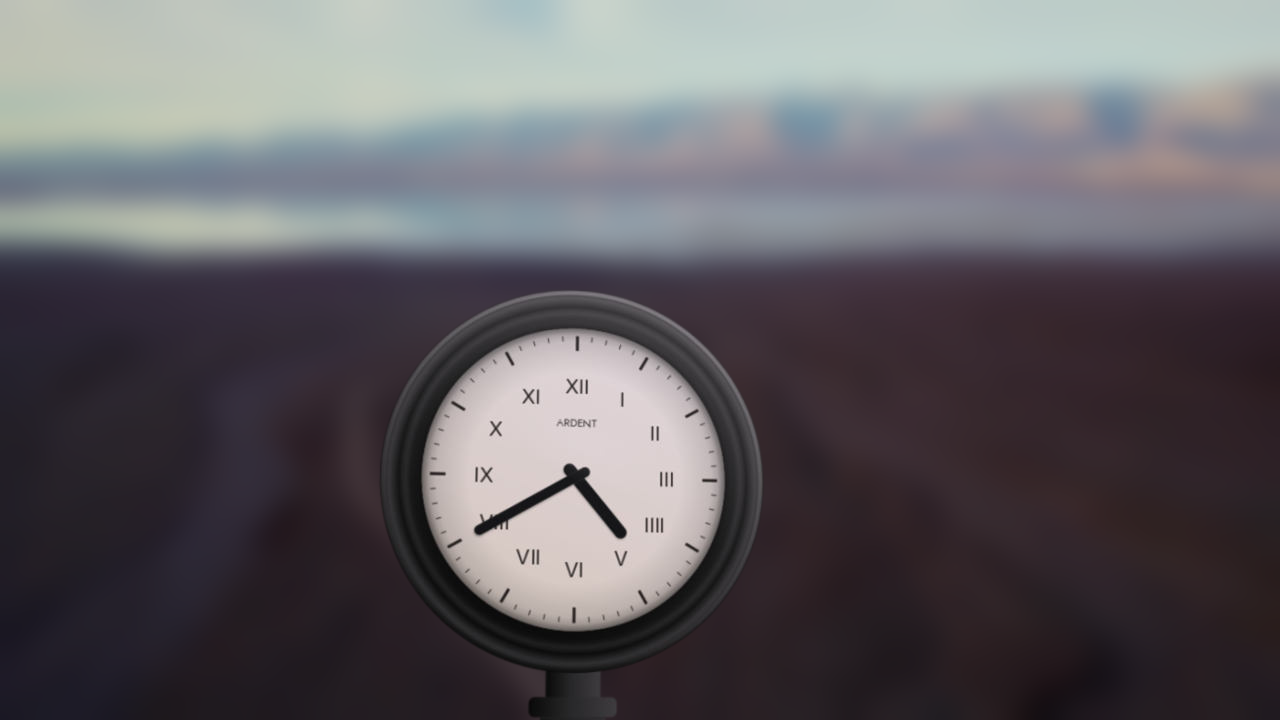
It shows 4h40
